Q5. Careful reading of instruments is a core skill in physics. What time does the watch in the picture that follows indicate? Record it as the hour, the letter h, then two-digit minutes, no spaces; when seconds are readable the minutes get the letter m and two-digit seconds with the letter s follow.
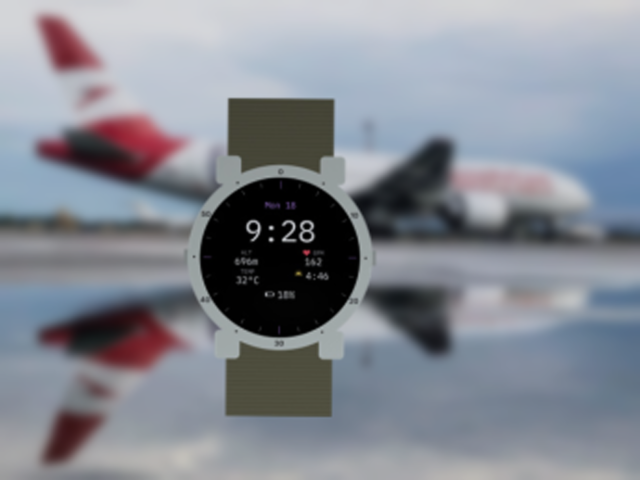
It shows 9h28
